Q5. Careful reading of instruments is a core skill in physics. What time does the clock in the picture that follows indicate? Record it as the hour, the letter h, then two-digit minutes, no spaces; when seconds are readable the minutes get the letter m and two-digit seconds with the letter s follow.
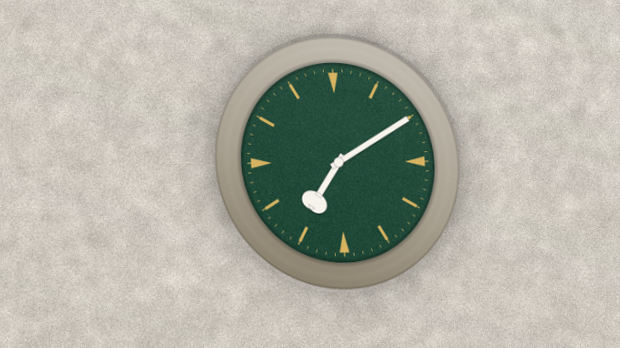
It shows 7h10
